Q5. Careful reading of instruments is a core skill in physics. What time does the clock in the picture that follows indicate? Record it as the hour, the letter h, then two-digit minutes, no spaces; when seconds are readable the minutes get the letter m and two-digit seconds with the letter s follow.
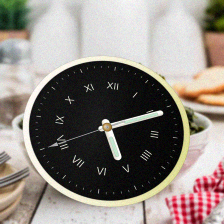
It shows 5h10m40s
